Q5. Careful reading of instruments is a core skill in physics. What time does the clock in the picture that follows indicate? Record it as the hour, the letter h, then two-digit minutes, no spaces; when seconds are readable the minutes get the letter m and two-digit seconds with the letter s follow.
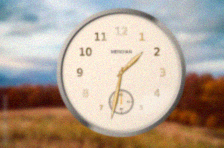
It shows 1h32
